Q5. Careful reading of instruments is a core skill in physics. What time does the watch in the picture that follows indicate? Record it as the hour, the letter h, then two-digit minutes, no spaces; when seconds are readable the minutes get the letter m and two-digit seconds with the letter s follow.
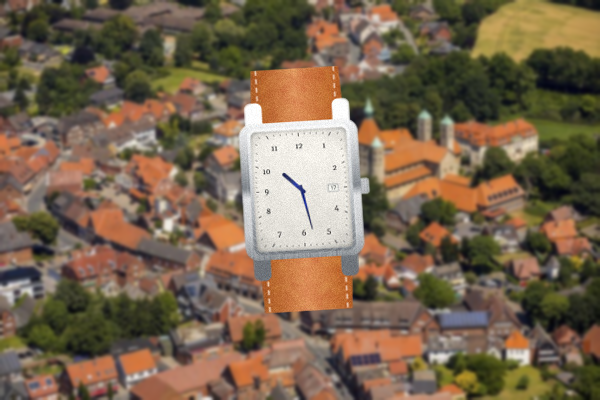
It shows 10h28
